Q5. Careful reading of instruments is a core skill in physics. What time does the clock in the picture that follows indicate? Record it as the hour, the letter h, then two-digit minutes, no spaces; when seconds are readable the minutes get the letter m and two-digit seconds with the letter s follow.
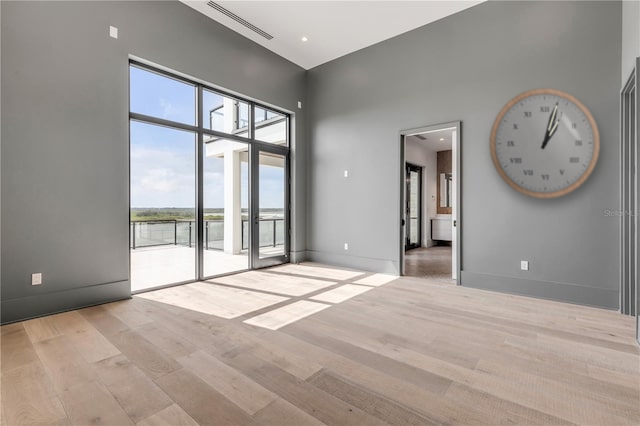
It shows 1h03
